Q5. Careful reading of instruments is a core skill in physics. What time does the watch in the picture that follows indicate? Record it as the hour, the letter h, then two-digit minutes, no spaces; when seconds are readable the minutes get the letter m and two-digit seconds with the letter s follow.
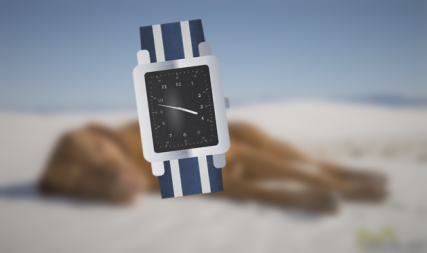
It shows 3h48
